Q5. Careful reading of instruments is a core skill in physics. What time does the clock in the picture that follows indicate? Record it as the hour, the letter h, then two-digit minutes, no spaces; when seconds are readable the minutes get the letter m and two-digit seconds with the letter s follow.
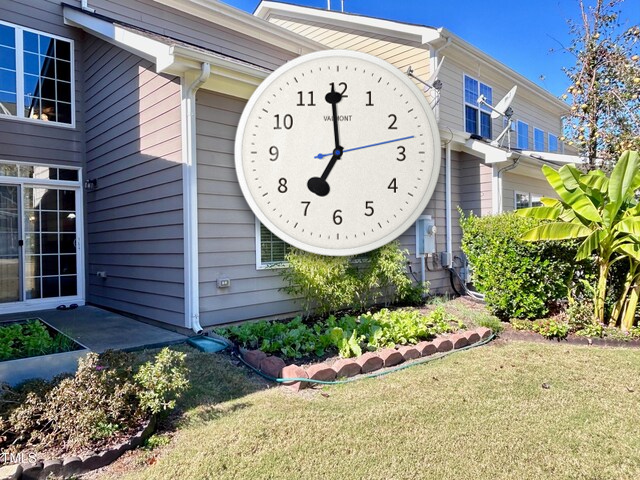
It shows 6h59m13s
